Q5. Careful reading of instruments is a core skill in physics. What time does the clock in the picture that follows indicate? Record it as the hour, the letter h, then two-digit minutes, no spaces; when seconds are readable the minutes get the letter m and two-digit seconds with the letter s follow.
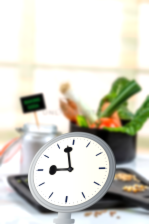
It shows 8h58
